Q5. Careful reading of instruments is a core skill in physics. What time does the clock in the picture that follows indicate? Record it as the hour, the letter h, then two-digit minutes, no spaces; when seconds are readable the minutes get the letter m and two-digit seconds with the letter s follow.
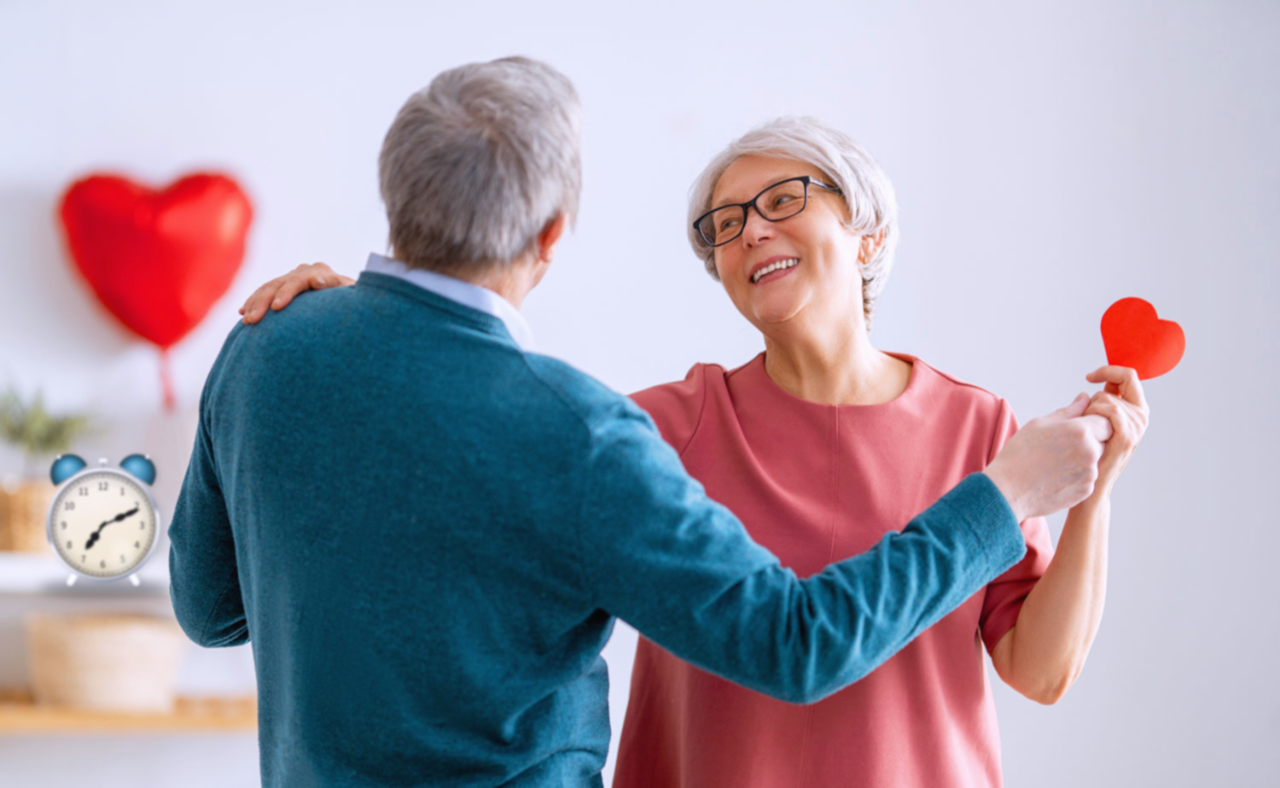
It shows 7h11
